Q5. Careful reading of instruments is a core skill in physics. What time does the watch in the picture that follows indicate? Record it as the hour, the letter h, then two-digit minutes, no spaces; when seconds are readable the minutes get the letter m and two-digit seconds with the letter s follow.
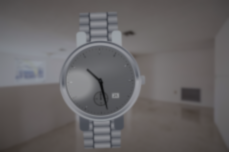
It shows 10h28
